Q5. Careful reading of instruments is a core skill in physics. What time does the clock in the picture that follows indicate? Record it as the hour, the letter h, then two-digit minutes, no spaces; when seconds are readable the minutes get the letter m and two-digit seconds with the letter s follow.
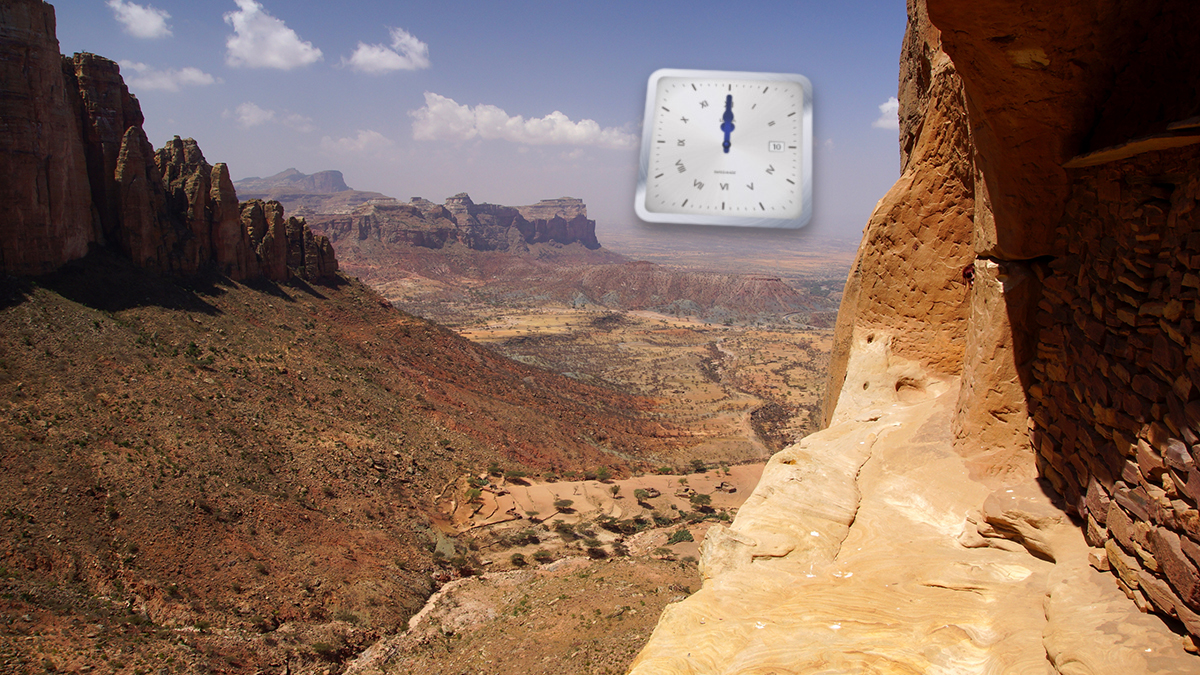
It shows 12h00
